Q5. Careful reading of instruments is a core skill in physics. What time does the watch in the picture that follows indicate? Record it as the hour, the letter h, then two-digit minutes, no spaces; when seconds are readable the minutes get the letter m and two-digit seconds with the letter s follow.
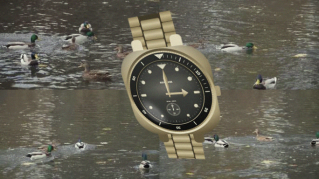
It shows 3h00
